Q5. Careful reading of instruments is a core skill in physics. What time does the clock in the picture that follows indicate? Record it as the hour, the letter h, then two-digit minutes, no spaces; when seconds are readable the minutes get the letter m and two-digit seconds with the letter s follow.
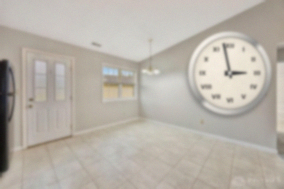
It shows 2h58
